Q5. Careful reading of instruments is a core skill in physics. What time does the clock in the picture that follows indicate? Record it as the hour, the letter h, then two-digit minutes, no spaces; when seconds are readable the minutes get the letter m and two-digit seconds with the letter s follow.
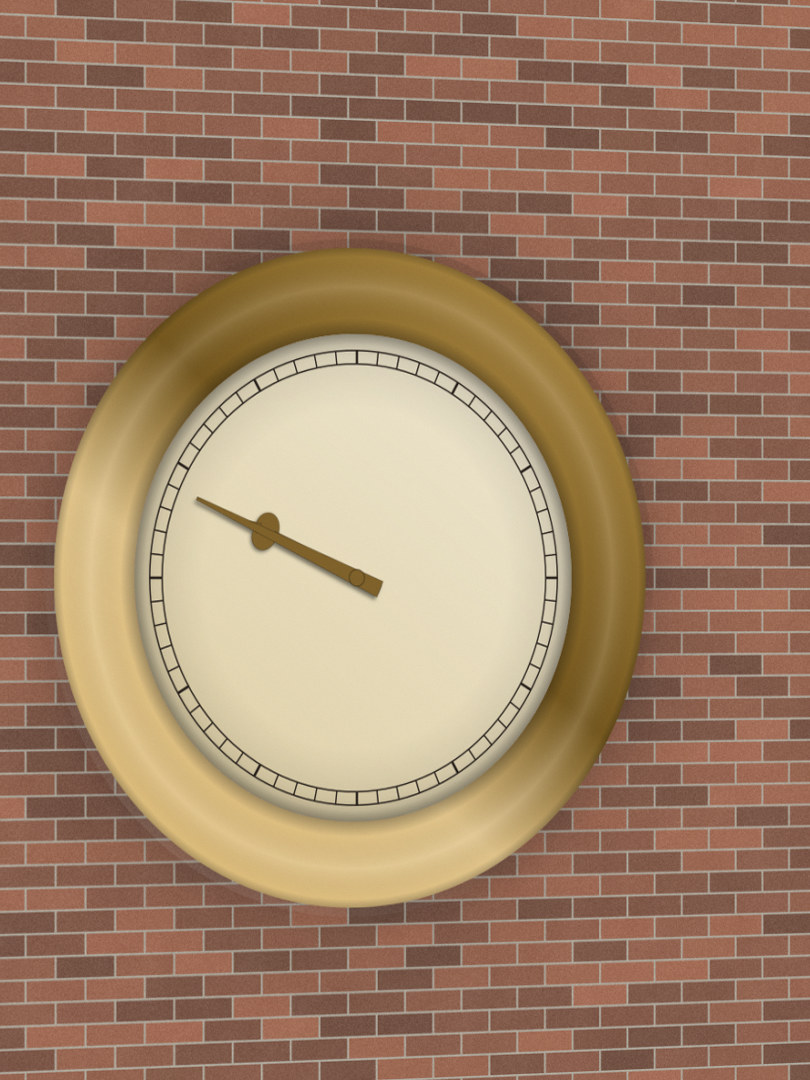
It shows 9h49
